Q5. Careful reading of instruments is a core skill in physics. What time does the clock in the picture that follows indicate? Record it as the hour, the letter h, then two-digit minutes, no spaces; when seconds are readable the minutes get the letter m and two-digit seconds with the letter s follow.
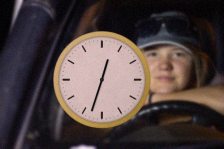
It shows 12h33
